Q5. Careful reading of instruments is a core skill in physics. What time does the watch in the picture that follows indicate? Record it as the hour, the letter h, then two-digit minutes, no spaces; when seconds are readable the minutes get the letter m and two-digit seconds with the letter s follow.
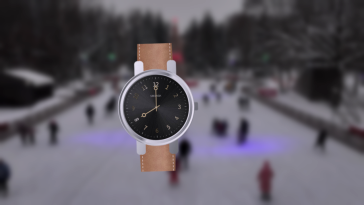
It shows 8h00
